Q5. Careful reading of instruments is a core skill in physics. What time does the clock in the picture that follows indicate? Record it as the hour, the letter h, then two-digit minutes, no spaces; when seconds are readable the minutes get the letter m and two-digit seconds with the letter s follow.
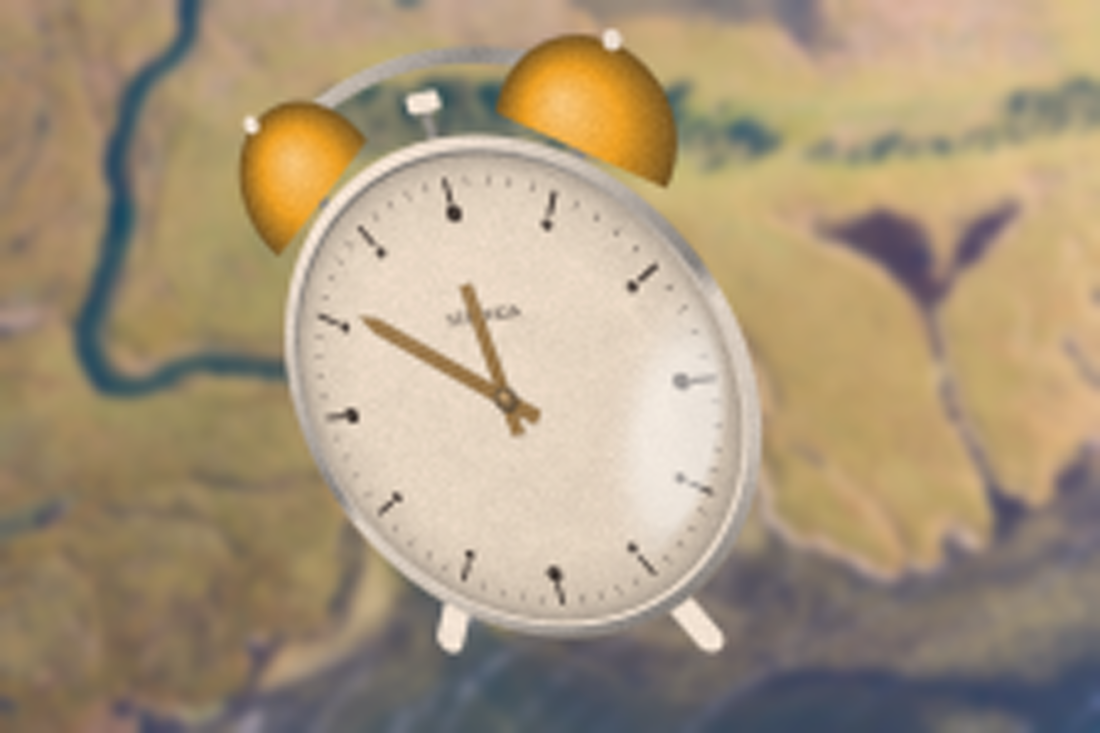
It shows 11h51
